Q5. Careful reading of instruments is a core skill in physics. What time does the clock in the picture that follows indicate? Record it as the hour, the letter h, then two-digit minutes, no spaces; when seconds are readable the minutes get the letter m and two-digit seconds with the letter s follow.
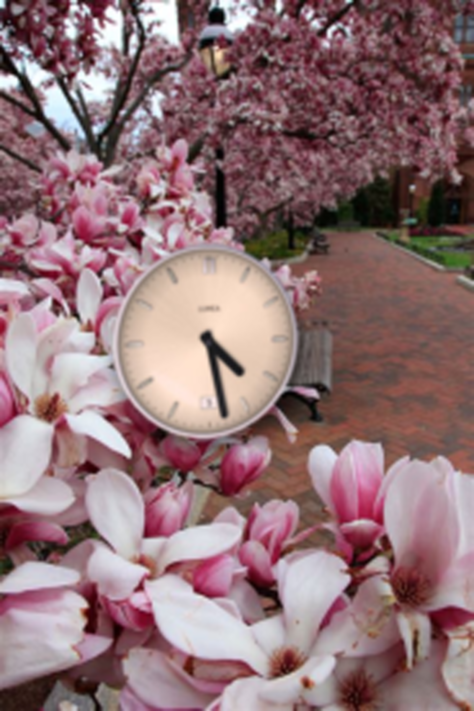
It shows 4h28
